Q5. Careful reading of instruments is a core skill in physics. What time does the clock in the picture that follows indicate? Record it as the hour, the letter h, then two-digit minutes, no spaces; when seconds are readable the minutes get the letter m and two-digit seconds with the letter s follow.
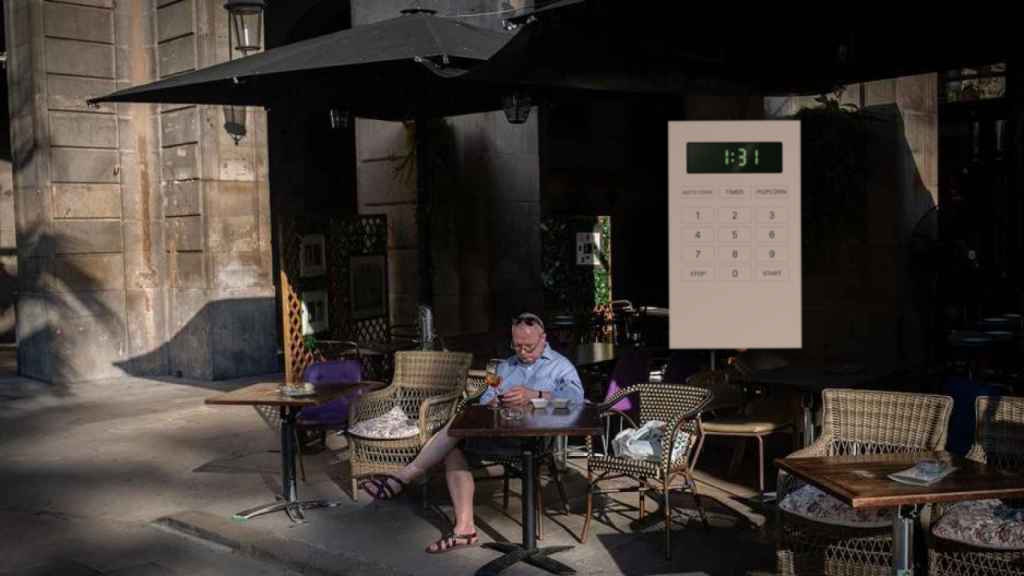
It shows 1h31
